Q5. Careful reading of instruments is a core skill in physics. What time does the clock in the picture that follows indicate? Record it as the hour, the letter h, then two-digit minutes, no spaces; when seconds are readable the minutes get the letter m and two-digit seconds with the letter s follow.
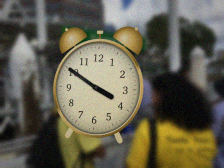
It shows 3h50
